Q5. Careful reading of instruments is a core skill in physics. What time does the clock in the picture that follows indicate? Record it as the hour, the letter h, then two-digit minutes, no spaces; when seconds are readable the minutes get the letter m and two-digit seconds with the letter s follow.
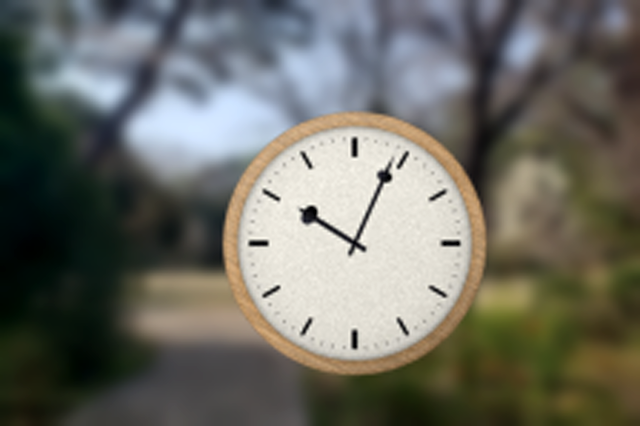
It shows 10h04
